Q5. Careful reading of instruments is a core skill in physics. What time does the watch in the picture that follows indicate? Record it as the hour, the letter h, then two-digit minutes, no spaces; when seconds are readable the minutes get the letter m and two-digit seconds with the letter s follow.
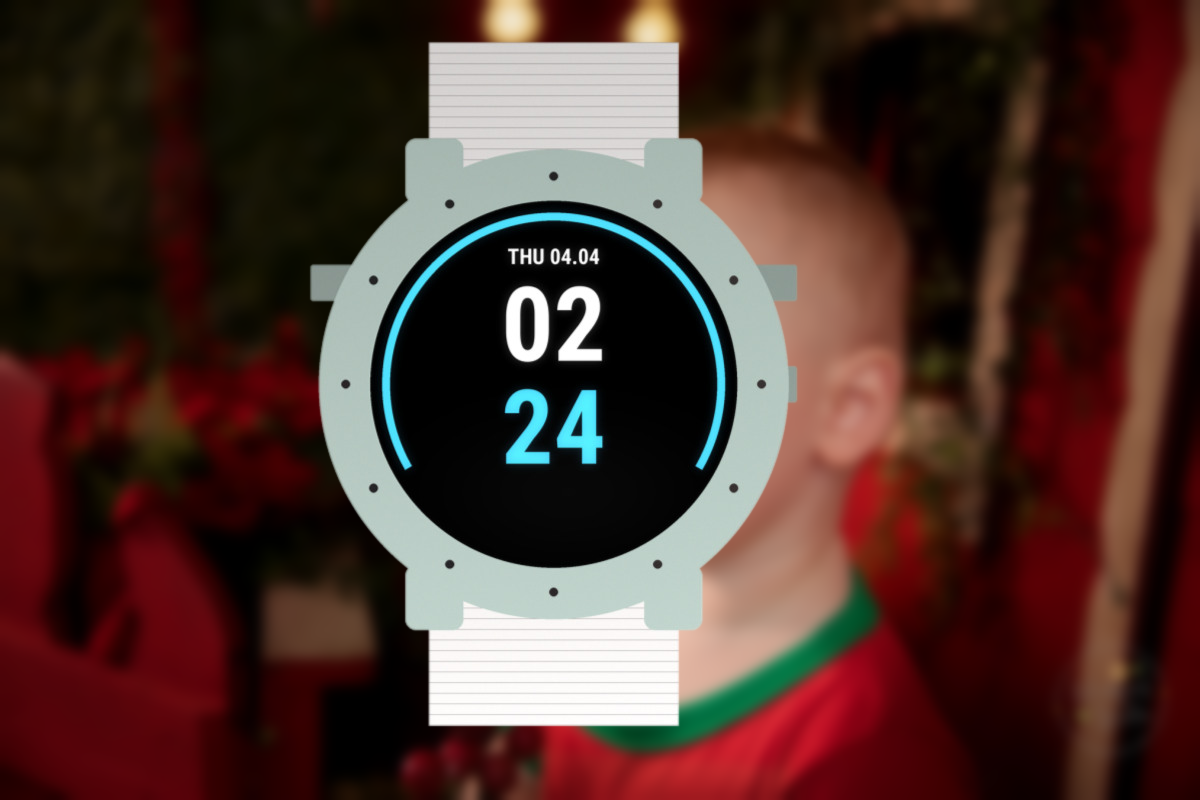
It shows 2h24
